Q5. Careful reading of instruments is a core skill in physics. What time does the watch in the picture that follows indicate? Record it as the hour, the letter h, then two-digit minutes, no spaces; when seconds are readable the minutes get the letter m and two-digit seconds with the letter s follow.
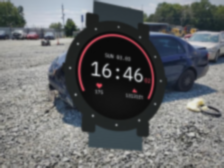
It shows 16h46
